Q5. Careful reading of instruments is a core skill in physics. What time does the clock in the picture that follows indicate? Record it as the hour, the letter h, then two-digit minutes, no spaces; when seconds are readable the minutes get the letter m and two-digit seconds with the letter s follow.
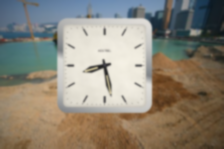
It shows 8h28
